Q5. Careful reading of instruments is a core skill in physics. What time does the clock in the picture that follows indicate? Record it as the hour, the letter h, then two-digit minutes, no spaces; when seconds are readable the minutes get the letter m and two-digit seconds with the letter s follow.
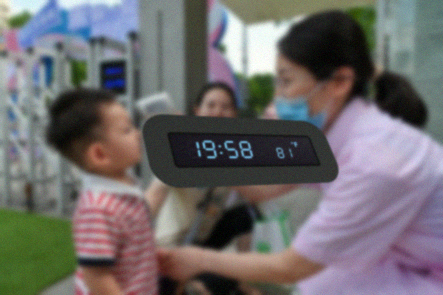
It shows 19h58
